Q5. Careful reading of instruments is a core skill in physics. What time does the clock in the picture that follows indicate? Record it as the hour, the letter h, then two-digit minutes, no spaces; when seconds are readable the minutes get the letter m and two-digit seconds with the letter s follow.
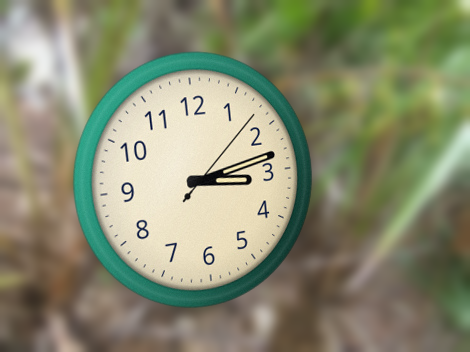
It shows 3h13m08s
